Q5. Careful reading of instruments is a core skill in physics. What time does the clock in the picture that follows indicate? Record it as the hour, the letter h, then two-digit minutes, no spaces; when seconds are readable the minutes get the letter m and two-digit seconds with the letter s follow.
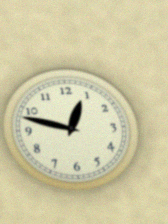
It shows 12h48
